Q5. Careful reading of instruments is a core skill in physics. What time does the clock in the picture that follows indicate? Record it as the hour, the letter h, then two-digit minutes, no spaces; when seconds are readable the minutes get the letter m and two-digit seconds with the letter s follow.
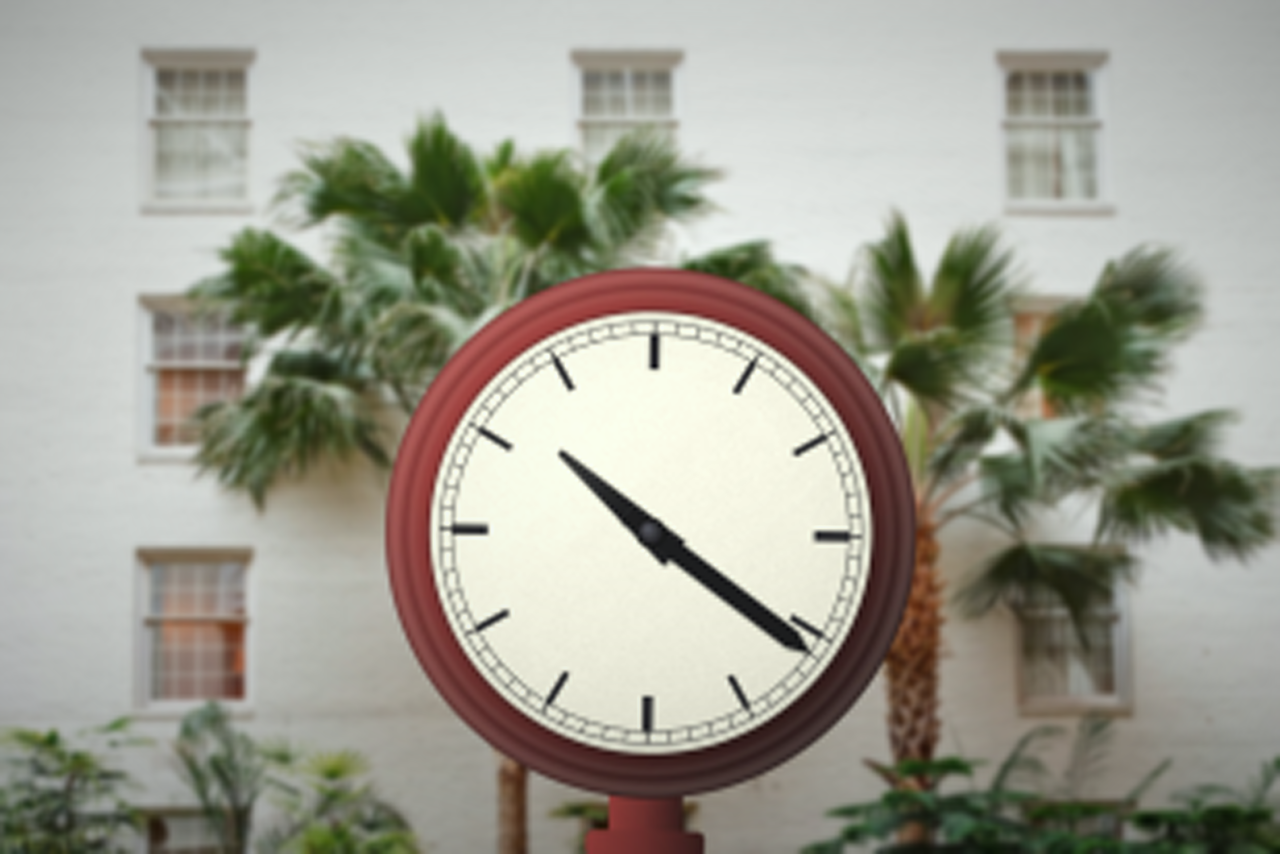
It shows 10h21
